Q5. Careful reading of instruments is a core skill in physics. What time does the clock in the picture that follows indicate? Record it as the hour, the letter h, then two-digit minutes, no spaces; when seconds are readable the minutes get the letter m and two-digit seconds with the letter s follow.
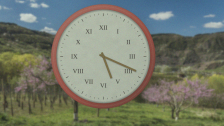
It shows 5h19
